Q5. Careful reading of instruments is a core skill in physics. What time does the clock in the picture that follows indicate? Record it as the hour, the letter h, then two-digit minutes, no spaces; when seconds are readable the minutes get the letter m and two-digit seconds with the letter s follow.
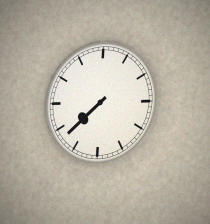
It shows 7h38
